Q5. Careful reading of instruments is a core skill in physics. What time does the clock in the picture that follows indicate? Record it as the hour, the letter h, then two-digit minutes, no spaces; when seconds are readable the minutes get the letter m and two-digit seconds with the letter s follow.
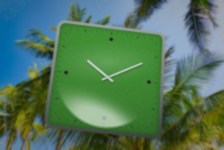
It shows 10h10
